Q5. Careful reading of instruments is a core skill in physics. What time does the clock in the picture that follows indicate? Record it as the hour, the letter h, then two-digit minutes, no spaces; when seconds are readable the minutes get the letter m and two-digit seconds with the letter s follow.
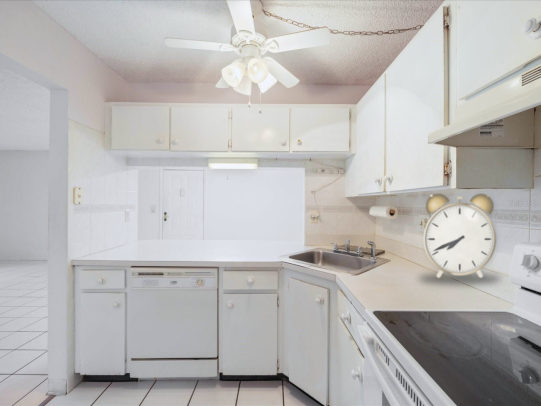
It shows 7h41
